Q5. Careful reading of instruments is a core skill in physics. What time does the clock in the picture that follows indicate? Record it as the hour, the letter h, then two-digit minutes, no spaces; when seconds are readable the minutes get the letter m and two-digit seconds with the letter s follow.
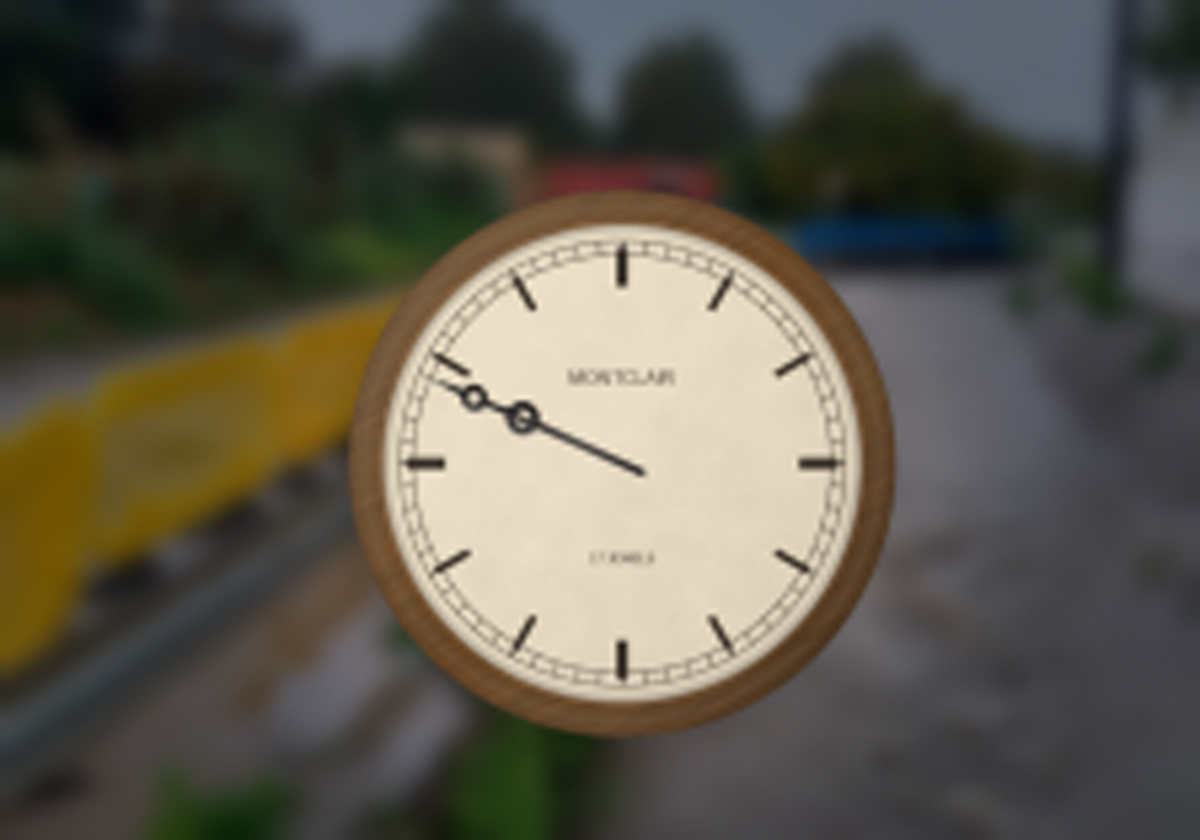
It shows 9h49
